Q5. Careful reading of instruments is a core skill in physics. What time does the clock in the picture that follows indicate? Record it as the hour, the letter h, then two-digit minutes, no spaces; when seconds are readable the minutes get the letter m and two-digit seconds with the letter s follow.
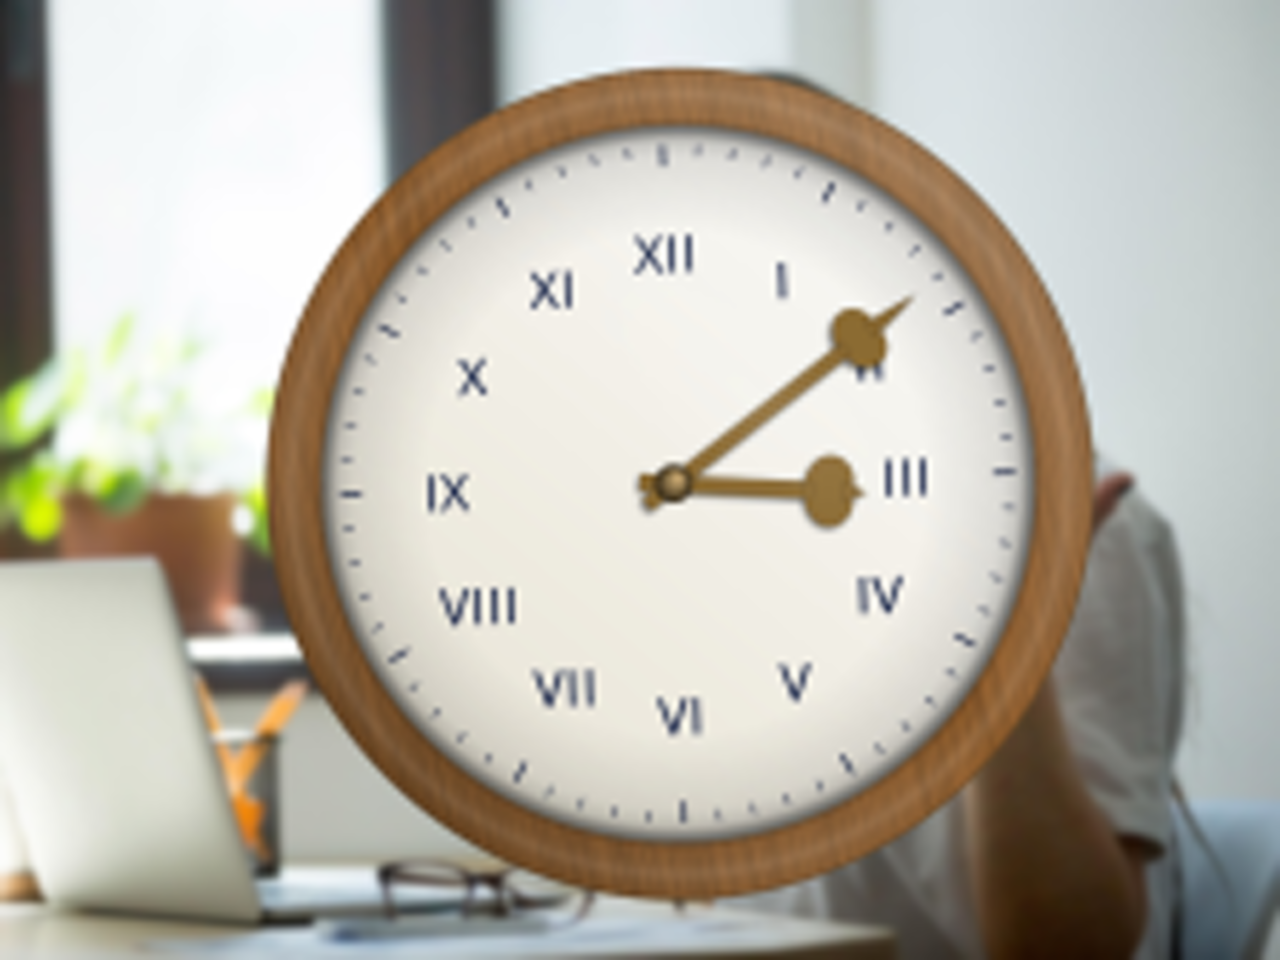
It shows 3h09
